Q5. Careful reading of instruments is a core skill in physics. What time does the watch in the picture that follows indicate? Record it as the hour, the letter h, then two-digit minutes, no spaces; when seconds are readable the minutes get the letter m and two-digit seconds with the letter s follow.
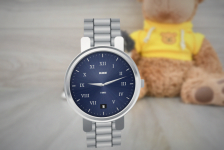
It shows 9h12
